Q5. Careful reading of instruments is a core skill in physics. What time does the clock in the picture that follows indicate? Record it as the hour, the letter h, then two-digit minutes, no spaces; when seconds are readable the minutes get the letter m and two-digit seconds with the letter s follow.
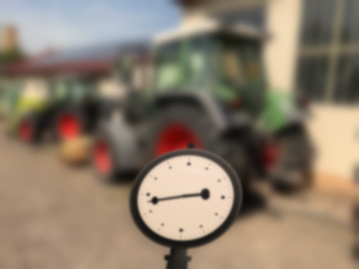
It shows 2h43
